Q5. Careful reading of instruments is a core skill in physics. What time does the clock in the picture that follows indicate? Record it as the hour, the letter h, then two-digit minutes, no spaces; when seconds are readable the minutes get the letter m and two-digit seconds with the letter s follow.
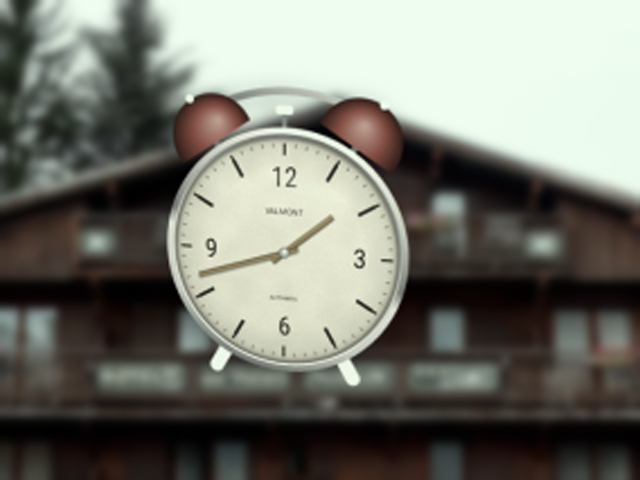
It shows 1h42
